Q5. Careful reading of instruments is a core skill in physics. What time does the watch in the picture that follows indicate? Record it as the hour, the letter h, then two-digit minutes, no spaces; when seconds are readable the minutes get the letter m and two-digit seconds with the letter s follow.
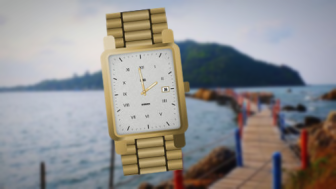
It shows 1h59
